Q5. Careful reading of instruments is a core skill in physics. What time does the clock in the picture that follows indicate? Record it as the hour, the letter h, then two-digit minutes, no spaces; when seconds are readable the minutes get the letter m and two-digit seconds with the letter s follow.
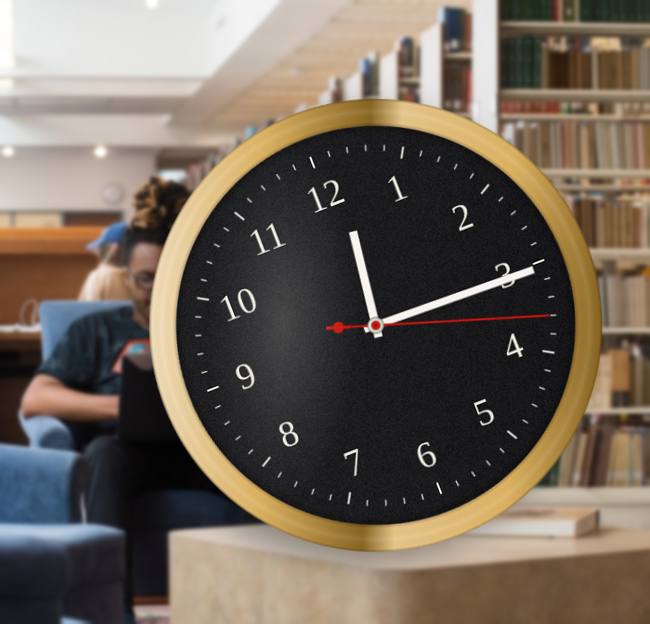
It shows 12h15m18s
